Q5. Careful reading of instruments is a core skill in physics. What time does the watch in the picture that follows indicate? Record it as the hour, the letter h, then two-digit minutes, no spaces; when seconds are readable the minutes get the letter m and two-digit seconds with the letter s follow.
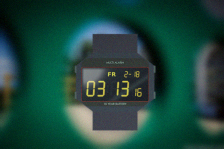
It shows 3h13m16s
